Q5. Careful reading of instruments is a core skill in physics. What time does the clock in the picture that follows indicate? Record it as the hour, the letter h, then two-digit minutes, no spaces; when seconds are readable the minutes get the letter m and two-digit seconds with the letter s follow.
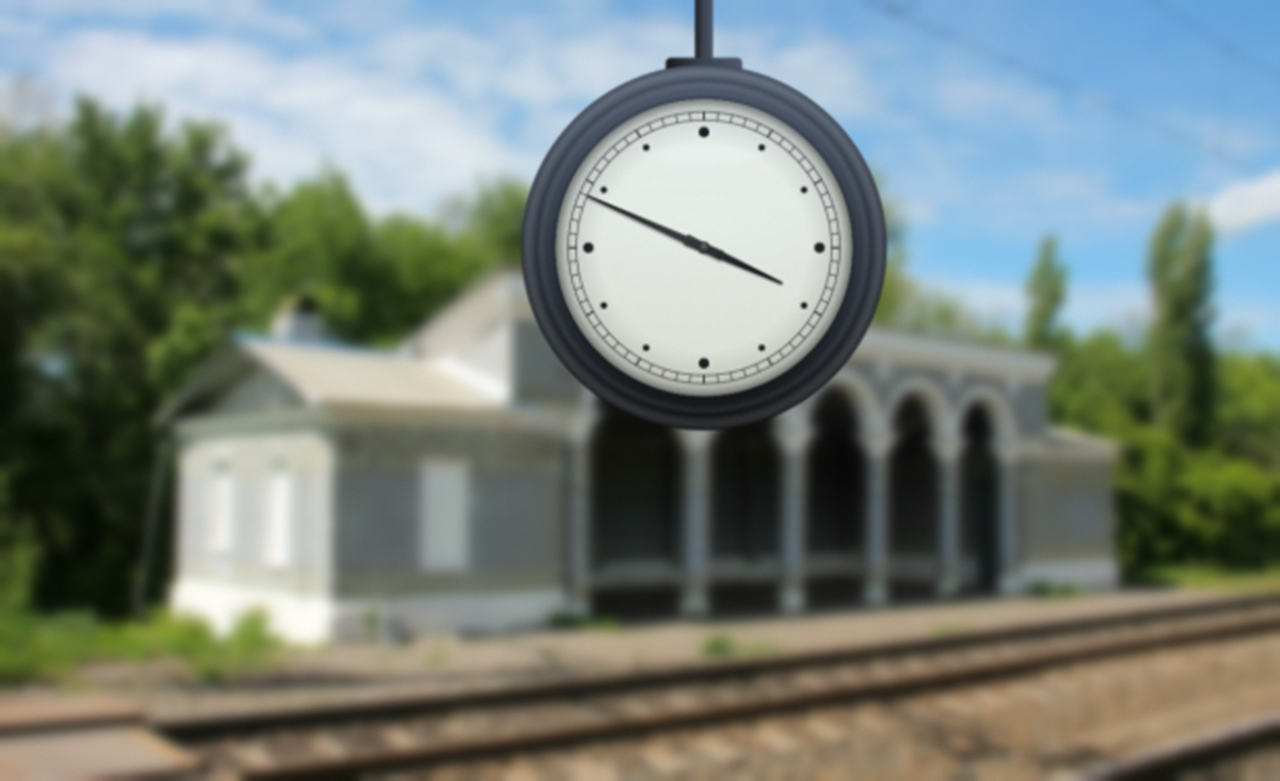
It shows 3h49
